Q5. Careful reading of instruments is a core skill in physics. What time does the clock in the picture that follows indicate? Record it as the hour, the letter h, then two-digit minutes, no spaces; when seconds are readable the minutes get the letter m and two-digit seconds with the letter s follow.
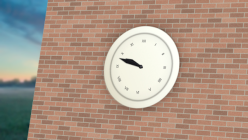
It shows 9h48
